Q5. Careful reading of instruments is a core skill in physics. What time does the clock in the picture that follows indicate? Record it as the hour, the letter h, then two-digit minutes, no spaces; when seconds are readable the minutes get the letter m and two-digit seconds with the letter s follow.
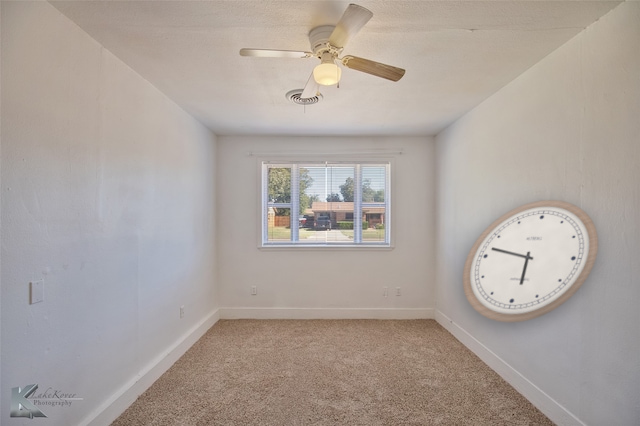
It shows 5h47
